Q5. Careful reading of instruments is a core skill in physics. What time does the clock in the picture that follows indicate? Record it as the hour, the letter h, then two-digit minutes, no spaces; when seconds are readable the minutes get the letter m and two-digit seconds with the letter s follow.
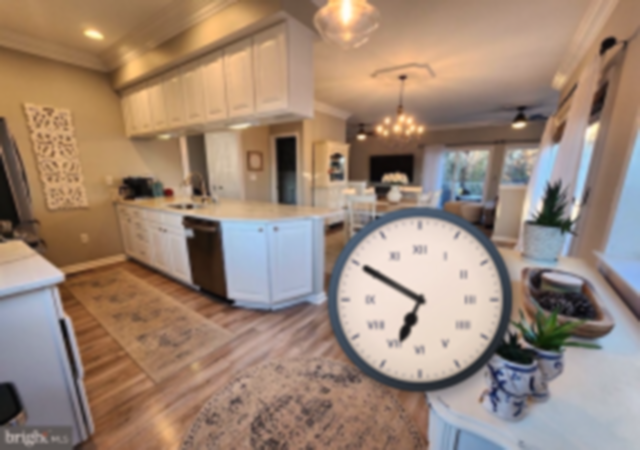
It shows 6h50
